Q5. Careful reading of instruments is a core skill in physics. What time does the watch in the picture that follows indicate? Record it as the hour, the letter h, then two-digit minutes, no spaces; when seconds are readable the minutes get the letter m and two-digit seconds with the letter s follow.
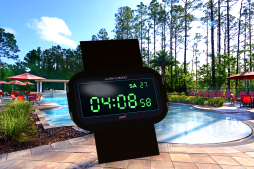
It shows 4h08m58s
